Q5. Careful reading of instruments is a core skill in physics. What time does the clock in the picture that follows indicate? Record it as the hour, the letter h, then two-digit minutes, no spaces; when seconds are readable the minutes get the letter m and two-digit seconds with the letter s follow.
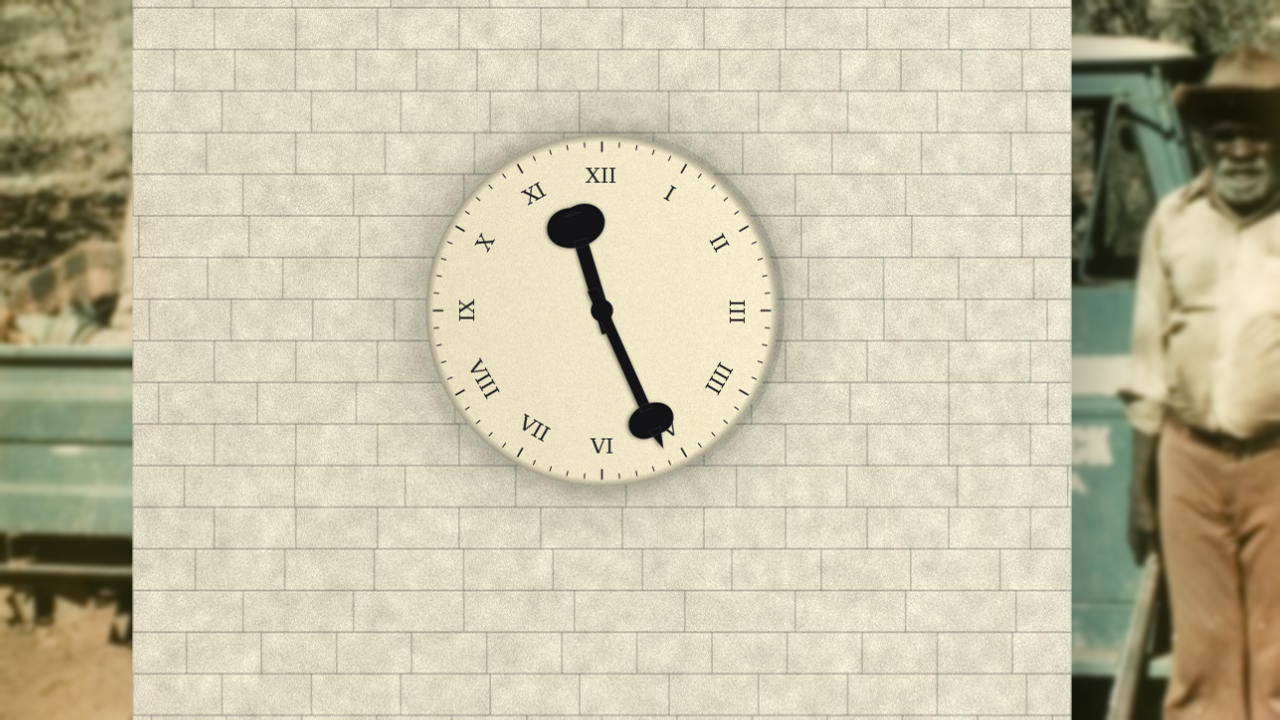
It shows 11h26
